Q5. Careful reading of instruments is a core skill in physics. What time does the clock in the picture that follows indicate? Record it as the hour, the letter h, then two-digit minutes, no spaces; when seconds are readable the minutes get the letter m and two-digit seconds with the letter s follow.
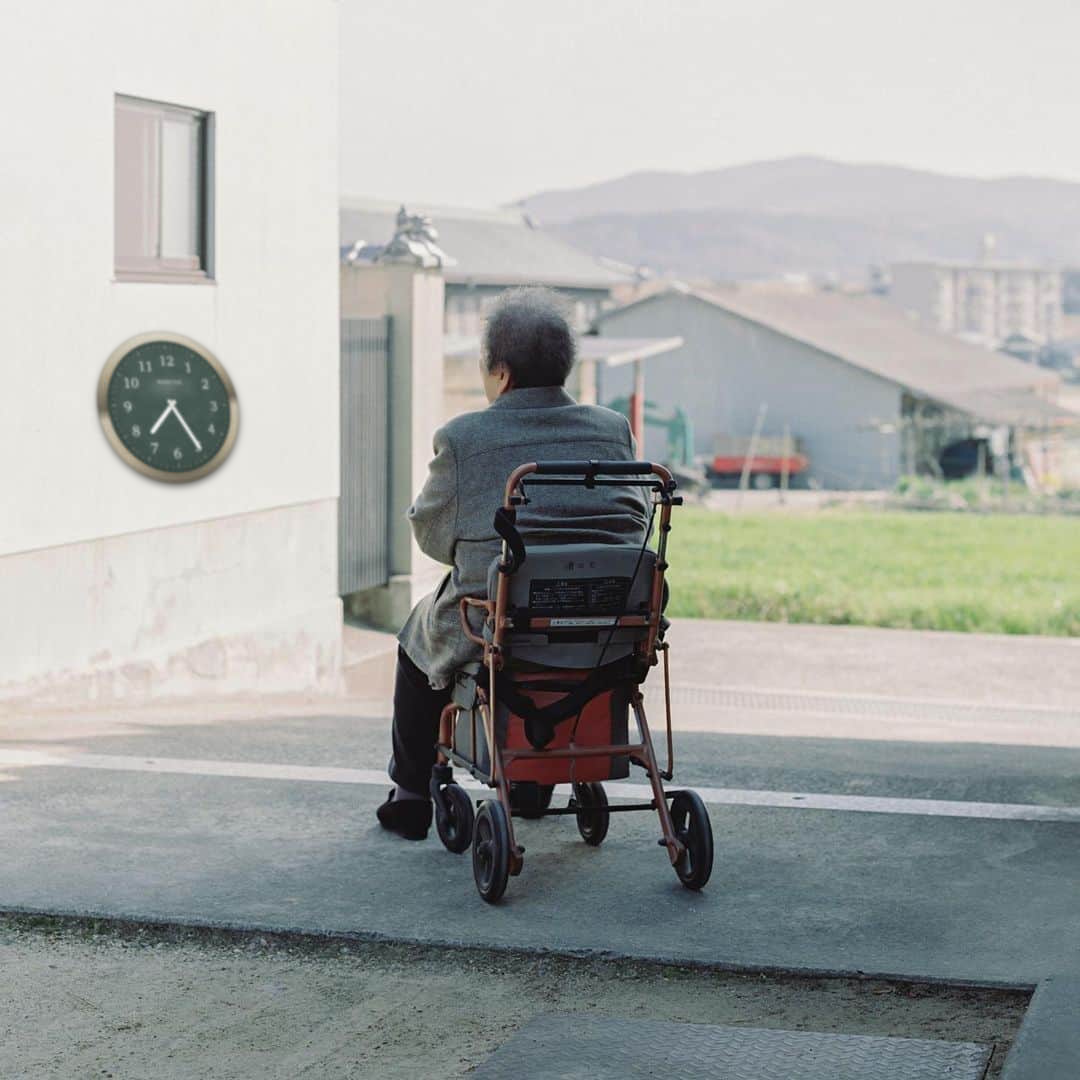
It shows 7h25
